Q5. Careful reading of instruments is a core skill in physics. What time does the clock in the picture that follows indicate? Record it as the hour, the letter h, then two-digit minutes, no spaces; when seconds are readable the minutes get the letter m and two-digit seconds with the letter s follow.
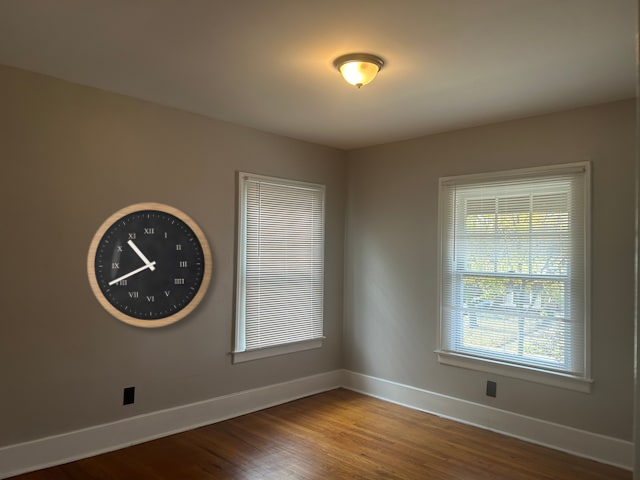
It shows 10h41
